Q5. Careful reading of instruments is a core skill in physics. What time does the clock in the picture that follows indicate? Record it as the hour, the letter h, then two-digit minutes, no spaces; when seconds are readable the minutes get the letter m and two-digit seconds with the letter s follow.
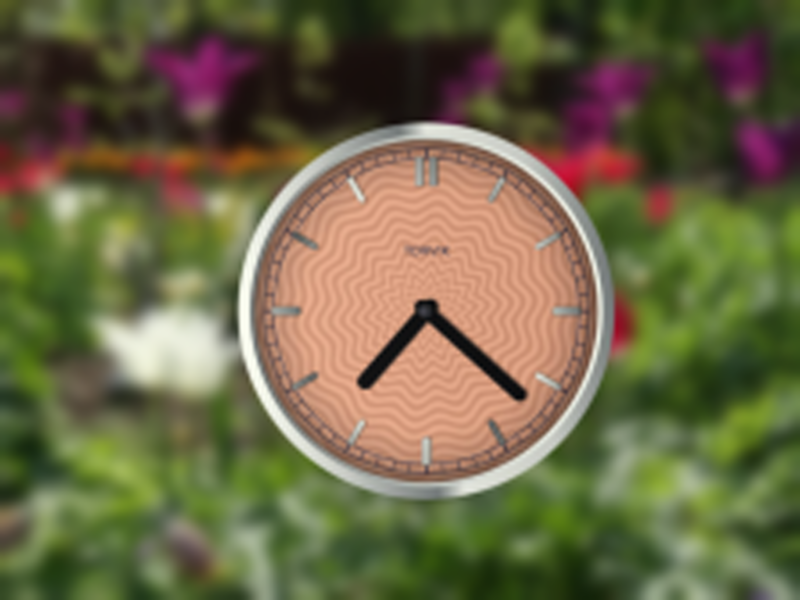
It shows 7h22
